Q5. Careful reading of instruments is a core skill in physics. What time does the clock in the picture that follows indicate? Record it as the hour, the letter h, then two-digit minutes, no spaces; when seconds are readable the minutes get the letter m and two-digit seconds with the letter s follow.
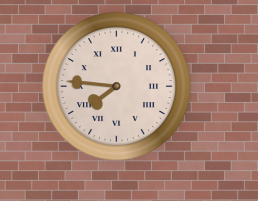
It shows 7h46
